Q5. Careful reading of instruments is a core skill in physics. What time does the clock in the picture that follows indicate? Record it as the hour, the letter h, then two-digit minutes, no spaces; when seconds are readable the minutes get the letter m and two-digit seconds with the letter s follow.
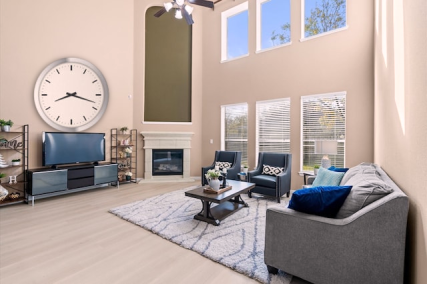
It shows 8h18
